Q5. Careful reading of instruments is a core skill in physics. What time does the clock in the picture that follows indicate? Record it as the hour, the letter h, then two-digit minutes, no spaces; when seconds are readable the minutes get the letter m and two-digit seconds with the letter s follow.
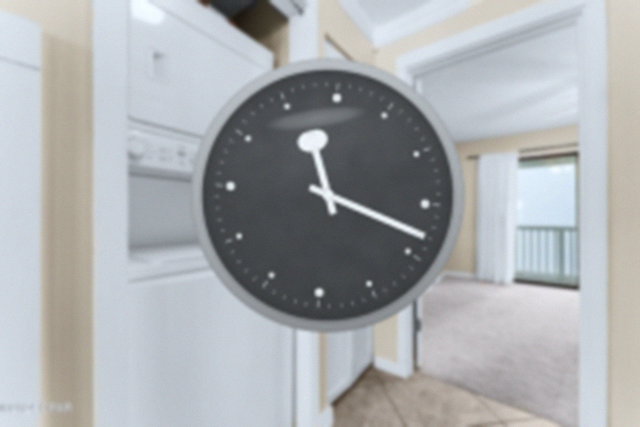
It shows 11h18
